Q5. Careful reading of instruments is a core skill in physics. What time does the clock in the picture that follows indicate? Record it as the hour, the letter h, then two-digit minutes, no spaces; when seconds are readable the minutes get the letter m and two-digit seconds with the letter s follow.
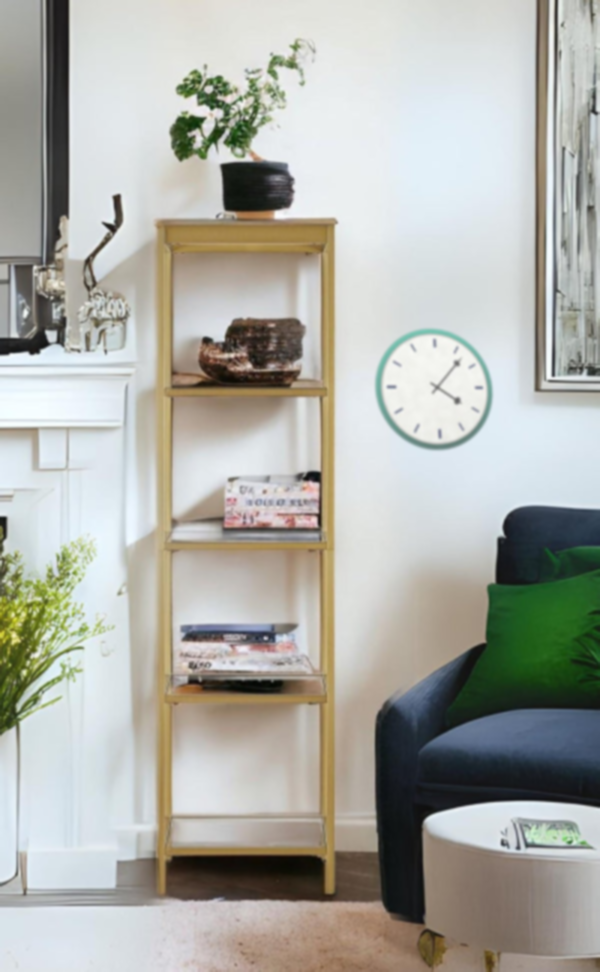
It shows 4h07
